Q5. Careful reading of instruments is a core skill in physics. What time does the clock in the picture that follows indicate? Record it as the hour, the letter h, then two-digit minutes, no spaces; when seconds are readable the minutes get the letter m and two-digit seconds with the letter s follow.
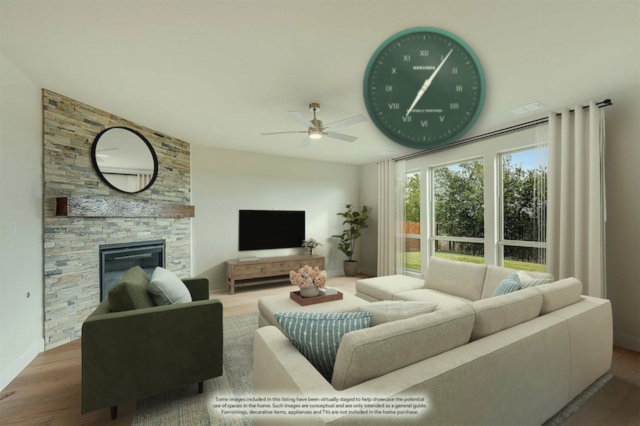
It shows 7h06
